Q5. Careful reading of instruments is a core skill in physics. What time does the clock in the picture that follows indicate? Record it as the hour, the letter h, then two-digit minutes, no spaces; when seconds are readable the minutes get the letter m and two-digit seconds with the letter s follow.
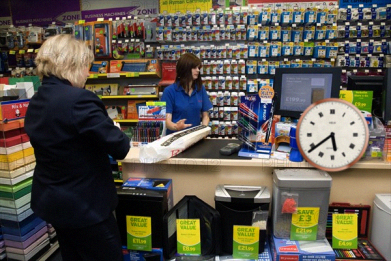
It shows 5h39
